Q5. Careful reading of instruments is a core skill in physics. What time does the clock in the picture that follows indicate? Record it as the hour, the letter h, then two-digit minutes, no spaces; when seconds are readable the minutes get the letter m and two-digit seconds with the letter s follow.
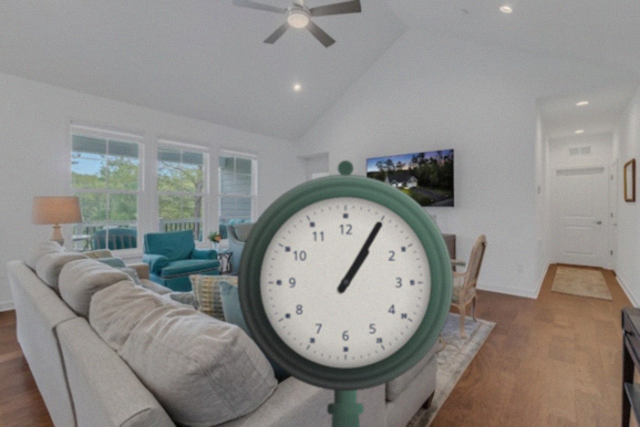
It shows 1h05
